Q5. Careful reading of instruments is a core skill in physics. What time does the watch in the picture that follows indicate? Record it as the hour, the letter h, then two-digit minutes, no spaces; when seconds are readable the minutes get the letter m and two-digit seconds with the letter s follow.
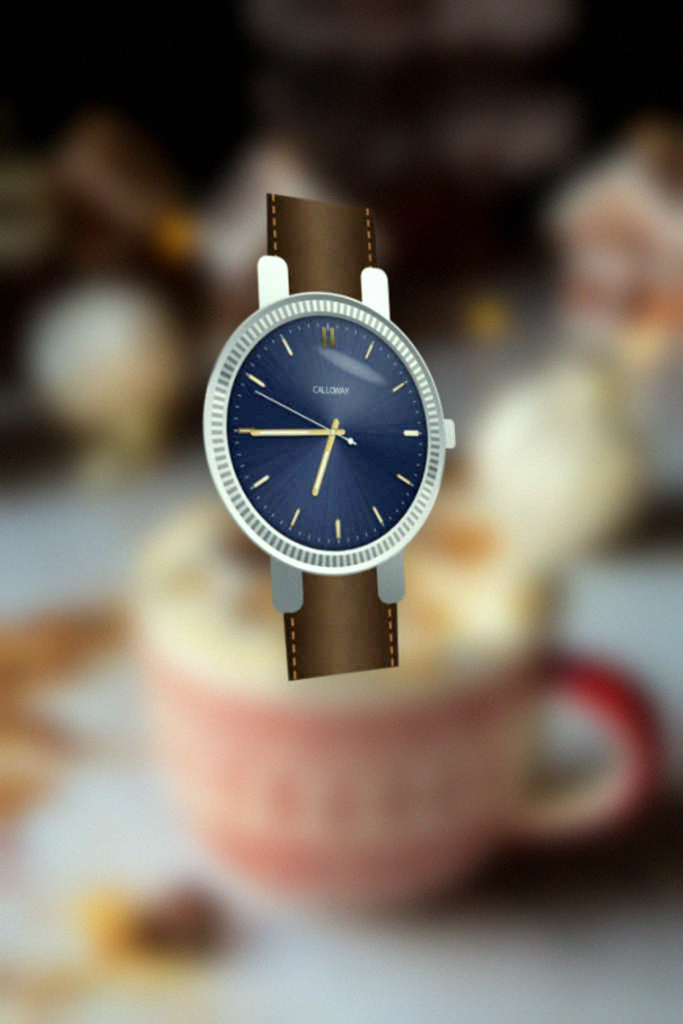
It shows 6h44m49s
